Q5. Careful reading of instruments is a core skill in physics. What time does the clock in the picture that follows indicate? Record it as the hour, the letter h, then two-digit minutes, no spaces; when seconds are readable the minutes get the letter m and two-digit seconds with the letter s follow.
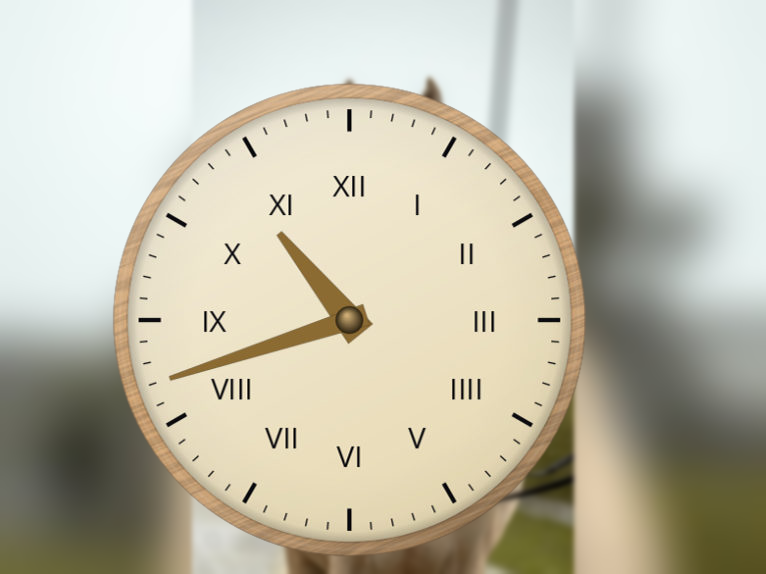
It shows 10h42
